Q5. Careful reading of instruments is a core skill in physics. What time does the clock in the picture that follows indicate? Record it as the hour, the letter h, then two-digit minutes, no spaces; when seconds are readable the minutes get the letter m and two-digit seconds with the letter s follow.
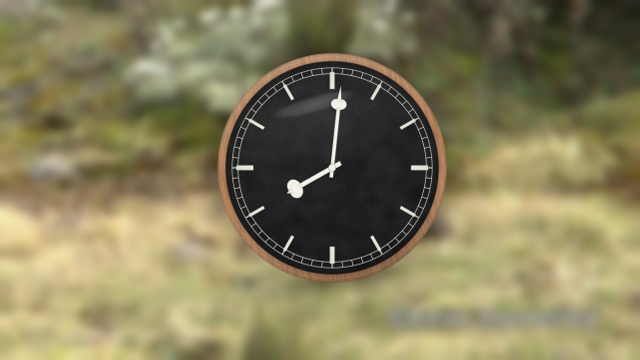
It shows 8h01
